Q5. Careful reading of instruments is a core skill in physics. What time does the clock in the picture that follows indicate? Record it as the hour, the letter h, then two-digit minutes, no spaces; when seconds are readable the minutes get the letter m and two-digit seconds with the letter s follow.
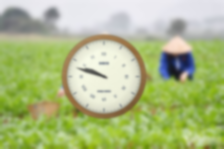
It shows 9h48
